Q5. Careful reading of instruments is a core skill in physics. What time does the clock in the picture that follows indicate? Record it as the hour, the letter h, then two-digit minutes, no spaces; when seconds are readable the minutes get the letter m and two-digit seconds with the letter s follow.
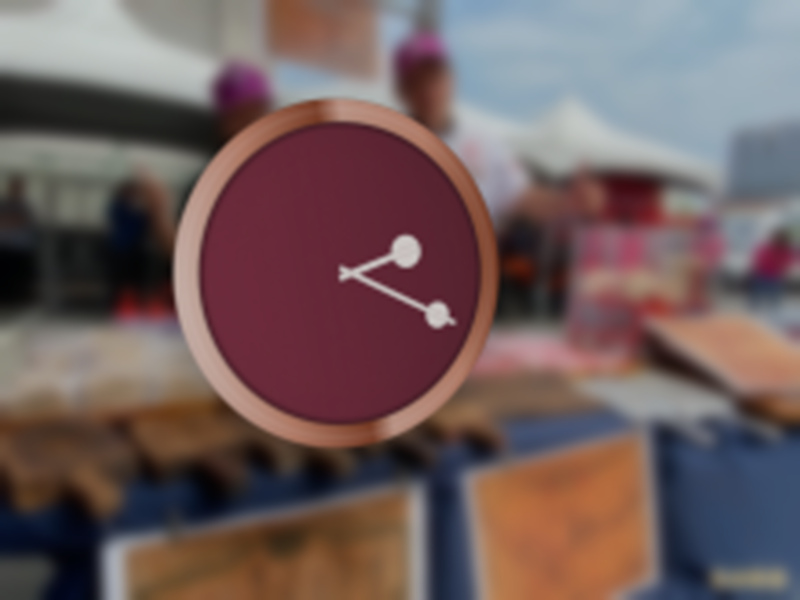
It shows 2h19
